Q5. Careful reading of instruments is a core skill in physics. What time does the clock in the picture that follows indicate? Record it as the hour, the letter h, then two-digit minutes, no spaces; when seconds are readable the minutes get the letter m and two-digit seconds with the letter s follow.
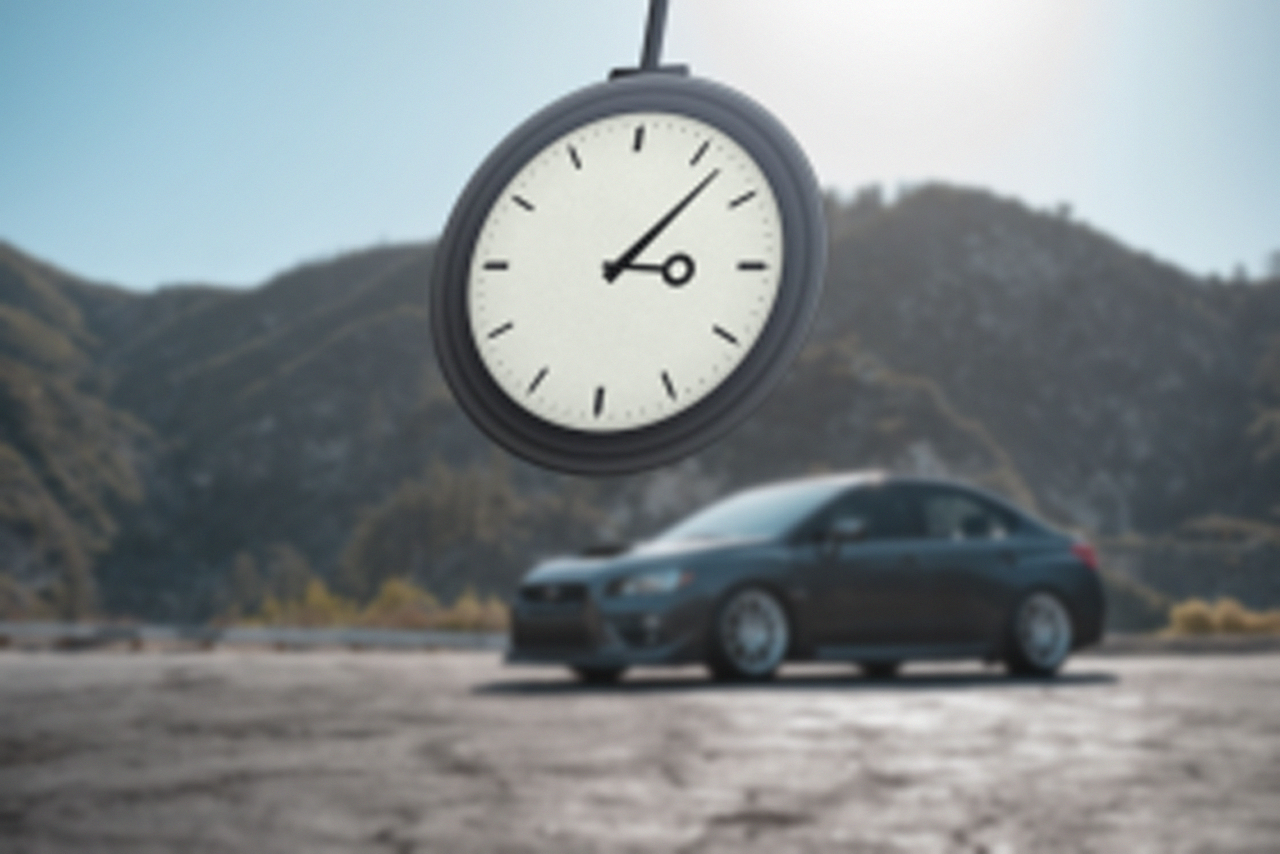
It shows 3h07
